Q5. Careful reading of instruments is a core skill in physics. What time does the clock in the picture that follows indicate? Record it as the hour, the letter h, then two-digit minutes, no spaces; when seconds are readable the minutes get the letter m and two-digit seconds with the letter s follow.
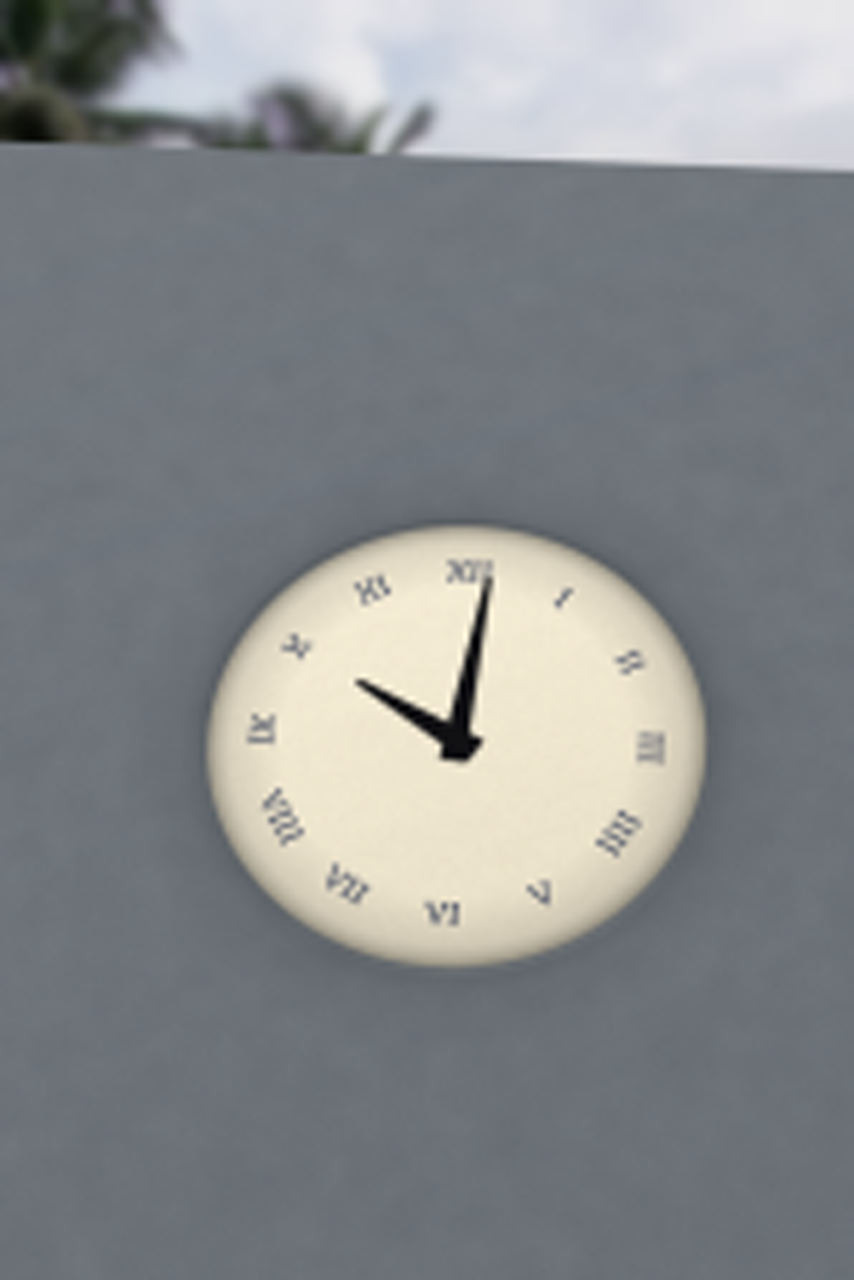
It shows 10h01
